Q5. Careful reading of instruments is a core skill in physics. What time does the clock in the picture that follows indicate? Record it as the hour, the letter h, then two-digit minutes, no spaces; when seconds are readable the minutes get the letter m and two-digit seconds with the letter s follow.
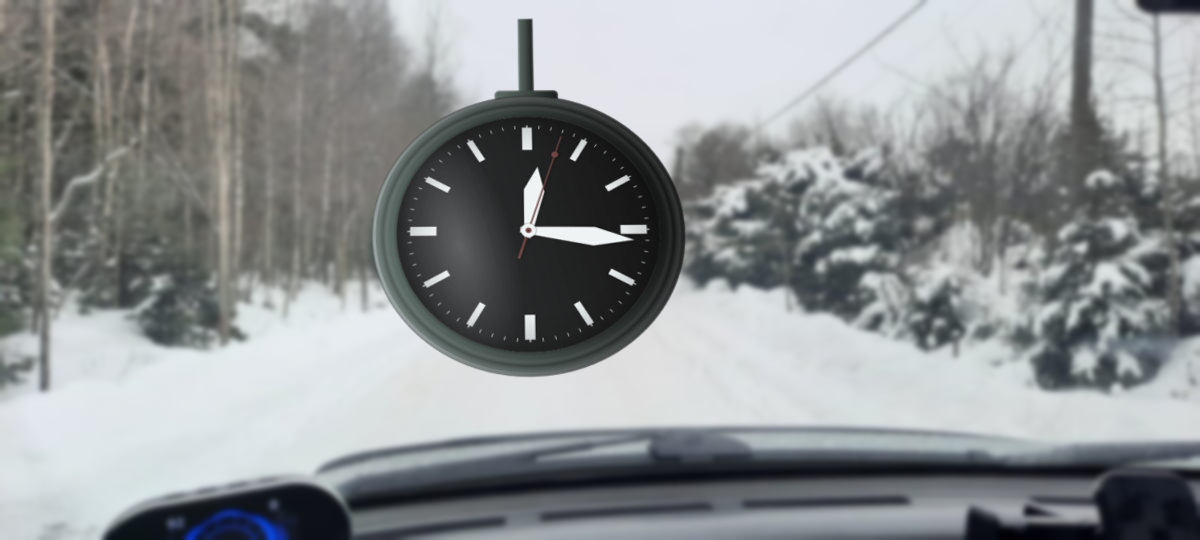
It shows 12h16m03s
